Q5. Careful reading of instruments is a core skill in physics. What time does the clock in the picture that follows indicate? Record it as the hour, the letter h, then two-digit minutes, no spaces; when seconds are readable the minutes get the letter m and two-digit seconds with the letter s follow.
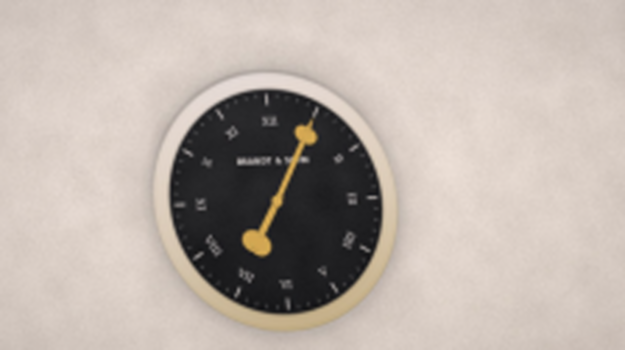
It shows 7h05
